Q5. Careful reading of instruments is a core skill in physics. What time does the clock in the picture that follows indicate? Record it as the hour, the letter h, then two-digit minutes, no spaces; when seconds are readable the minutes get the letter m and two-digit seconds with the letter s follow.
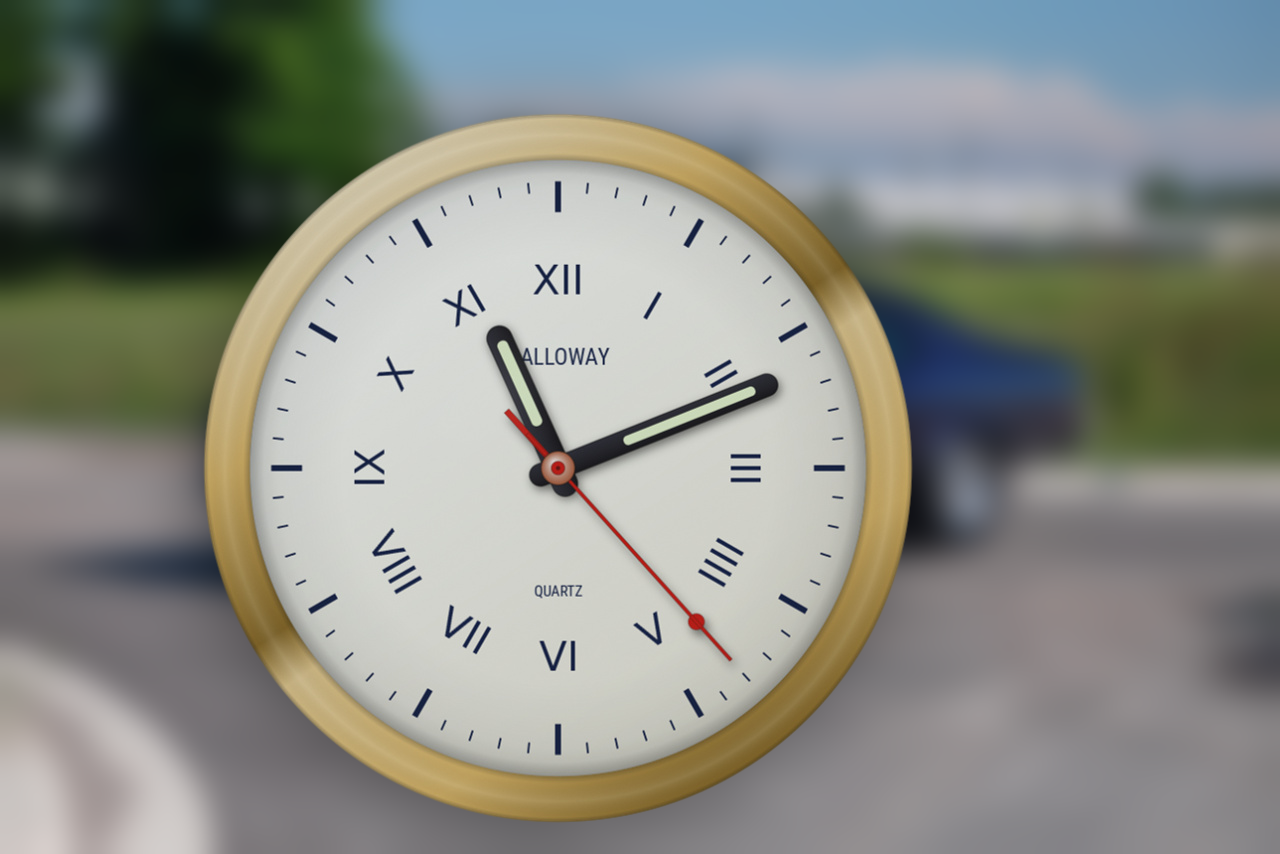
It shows 11h11m23s
